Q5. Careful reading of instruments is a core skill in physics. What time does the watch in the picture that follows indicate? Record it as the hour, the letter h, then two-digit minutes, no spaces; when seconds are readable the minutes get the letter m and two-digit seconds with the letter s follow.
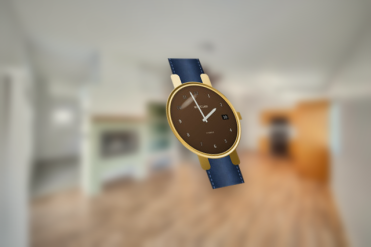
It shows 1h58
